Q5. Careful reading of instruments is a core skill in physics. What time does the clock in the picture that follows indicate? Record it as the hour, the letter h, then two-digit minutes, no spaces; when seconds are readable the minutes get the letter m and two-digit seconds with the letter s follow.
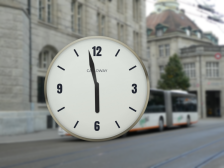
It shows 5h58
